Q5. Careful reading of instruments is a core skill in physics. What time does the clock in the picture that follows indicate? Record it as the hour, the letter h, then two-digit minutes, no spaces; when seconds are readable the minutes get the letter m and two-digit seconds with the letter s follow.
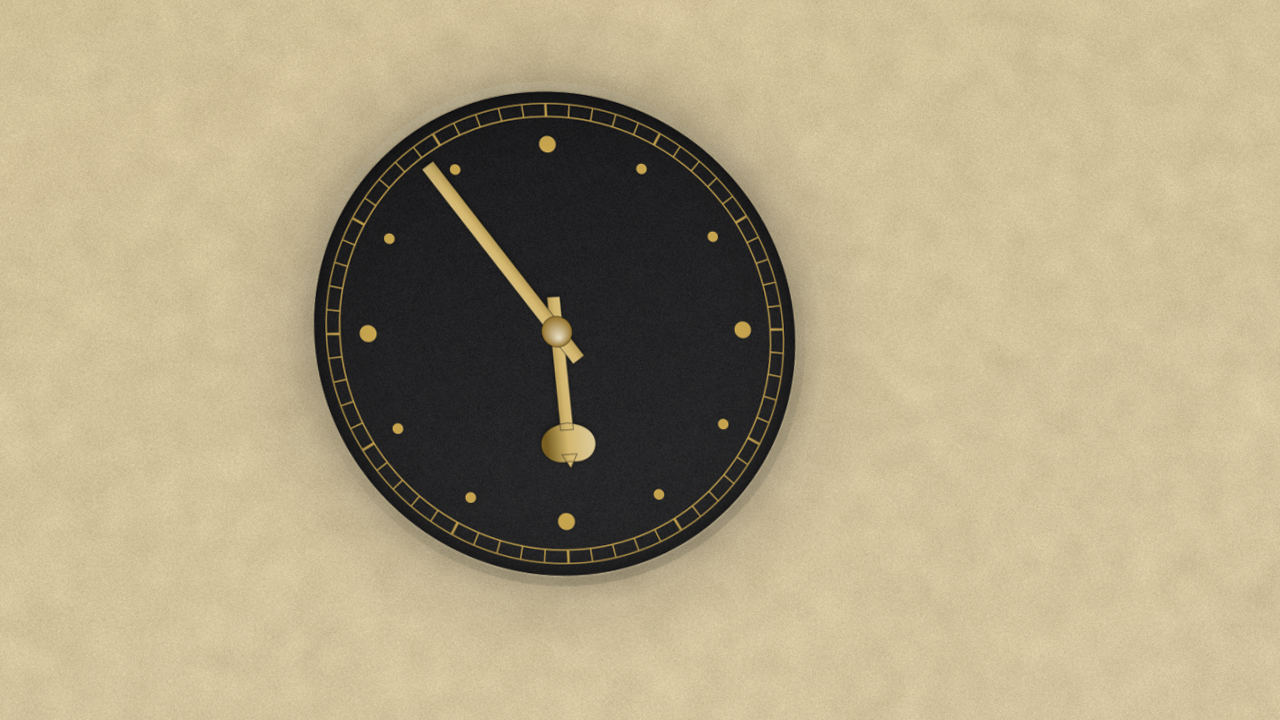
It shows 5h54
